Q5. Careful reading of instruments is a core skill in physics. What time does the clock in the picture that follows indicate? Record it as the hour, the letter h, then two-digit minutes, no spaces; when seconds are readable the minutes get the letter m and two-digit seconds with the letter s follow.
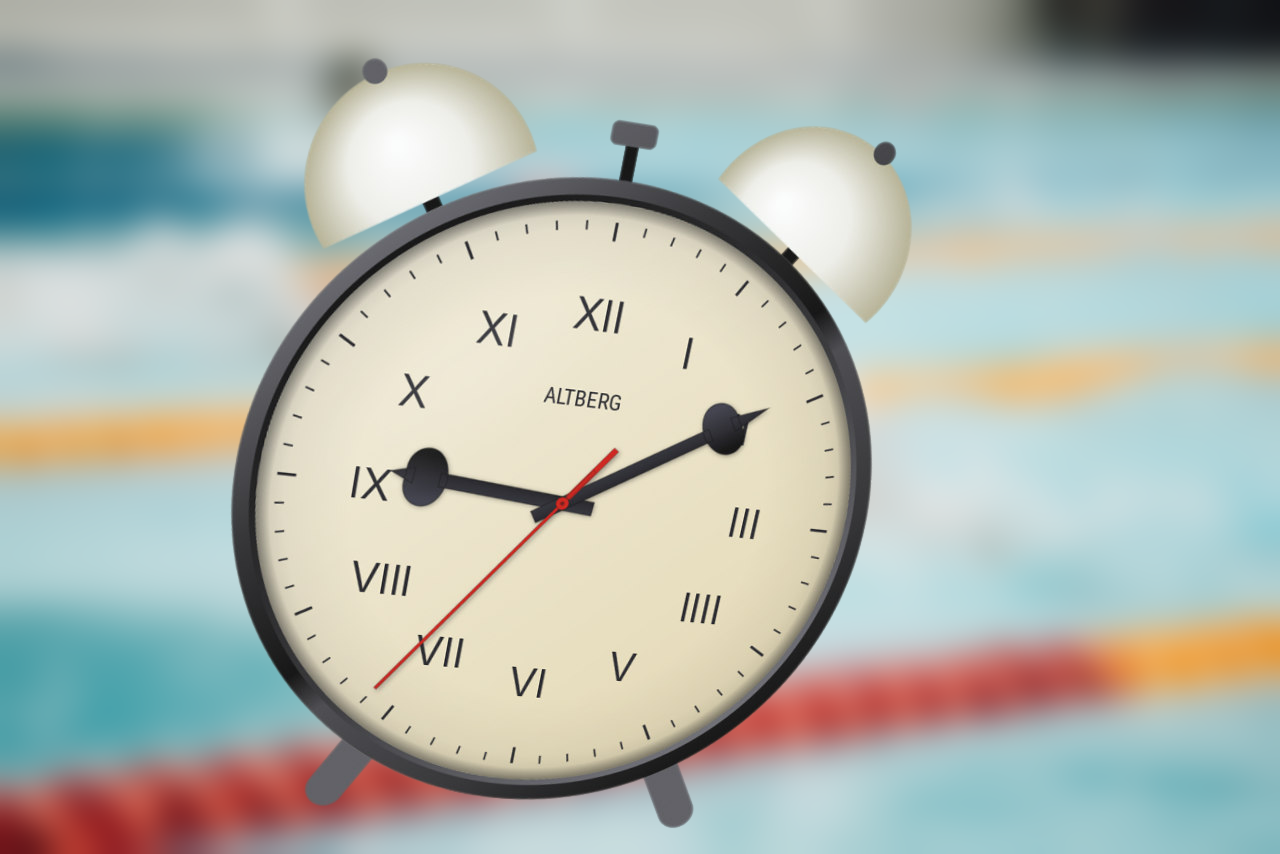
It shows 9h09m36s
